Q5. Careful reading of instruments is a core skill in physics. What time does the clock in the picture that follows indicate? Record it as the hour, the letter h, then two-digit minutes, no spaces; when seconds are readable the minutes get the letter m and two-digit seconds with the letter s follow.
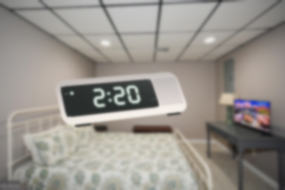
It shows 2h20
